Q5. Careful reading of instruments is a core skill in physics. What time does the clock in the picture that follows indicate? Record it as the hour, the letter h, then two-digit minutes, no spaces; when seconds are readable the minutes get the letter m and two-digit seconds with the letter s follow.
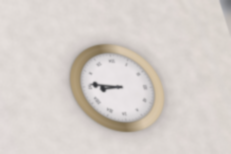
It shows 8h46
